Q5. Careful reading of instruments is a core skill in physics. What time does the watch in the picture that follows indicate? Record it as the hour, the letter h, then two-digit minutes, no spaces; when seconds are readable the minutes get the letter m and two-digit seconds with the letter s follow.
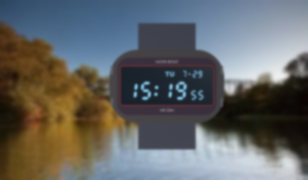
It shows 15h19
